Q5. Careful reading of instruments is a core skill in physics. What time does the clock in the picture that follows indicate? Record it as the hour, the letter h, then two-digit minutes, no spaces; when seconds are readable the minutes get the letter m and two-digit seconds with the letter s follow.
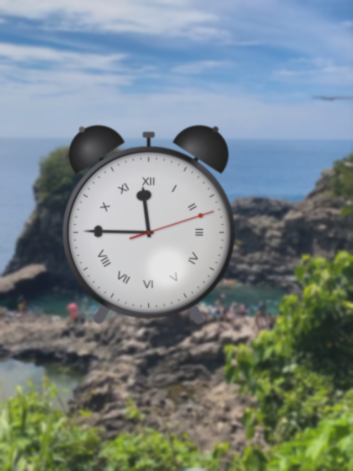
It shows 11h45m12s
